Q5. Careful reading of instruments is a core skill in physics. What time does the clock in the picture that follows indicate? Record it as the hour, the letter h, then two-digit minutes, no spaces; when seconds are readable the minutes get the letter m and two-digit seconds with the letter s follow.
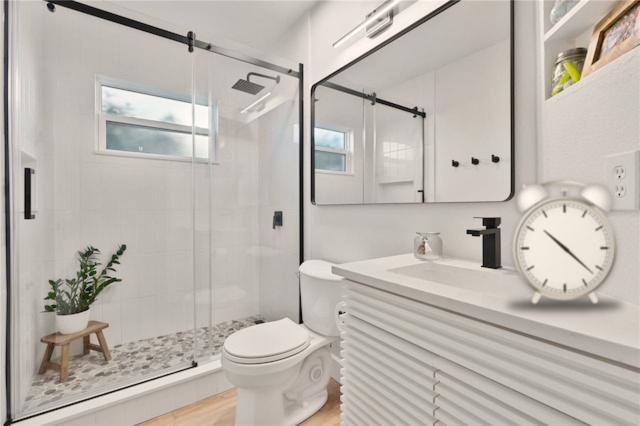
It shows 10h22
